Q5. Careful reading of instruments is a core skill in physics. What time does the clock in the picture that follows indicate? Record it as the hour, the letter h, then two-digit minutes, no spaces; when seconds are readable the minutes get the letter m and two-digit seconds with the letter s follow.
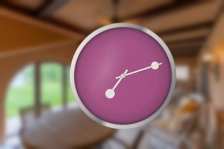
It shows 7h12
